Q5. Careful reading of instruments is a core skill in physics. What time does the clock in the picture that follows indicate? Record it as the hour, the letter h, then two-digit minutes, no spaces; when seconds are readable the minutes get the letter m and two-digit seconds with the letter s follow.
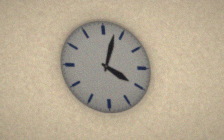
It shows 4h03
